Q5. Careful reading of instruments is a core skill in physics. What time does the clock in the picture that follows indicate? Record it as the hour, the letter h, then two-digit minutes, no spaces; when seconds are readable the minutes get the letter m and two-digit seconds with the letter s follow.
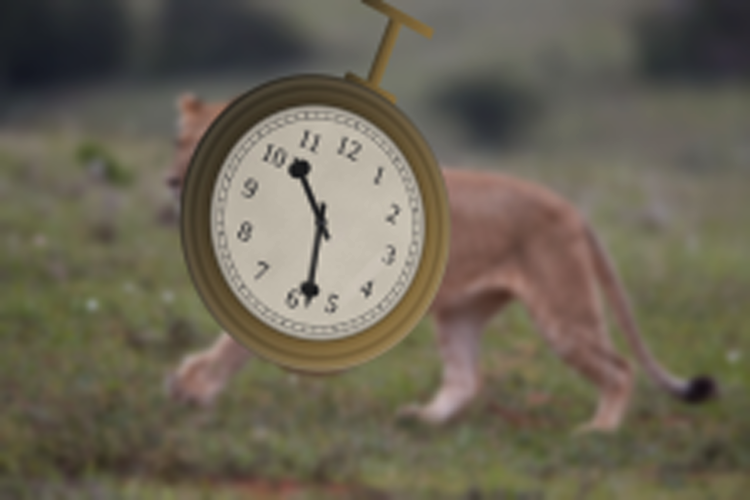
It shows 10h28
